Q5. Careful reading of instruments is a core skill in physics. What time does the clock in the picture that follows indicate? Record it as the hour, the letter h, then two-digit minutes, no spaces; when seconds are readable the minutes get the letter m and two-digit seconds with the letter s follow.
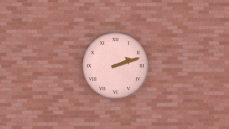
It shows 2h12
